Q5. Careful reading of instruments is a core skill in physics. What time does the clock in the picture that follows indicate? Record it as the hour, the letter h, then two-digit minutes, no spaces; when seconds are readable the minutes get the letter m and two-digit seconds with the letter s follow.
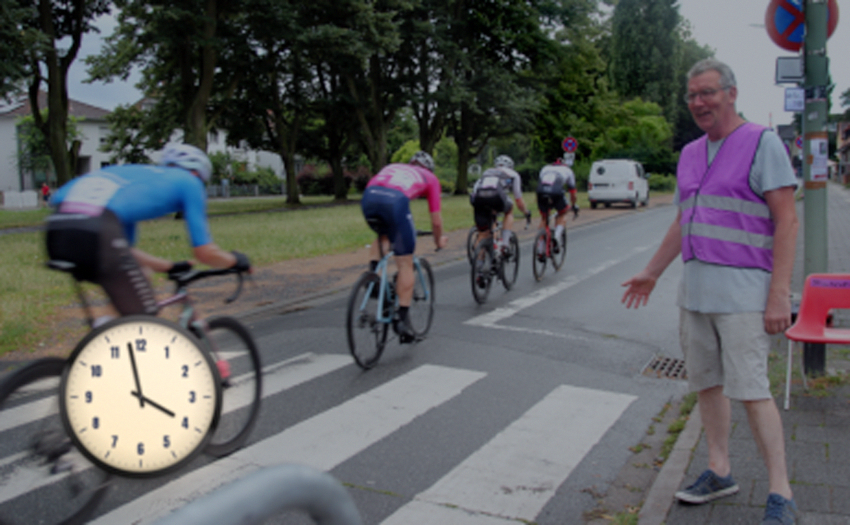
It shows 3h58
